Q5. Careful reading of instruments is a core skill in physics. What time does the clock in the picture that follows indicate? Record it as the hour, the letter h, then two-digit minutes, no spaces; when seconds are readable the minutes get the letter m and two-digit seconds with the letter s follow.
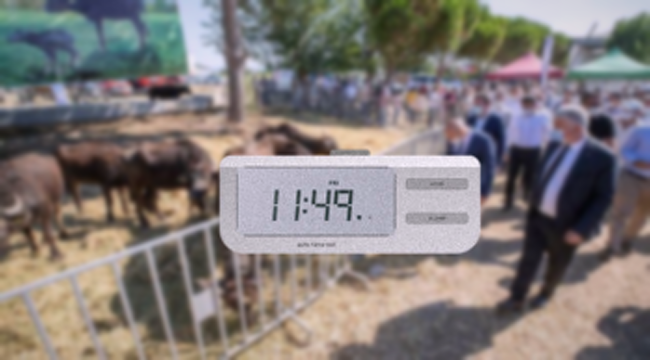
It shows 11h49
